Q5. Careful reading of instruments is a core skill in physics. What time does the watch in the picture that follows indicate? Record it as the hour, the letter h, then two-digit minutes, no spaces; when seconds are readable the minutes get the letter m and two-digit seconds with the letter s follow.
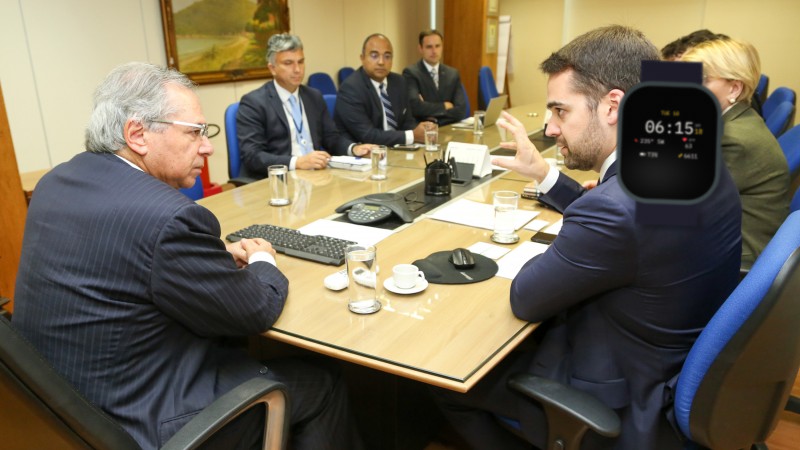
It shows 6h15
